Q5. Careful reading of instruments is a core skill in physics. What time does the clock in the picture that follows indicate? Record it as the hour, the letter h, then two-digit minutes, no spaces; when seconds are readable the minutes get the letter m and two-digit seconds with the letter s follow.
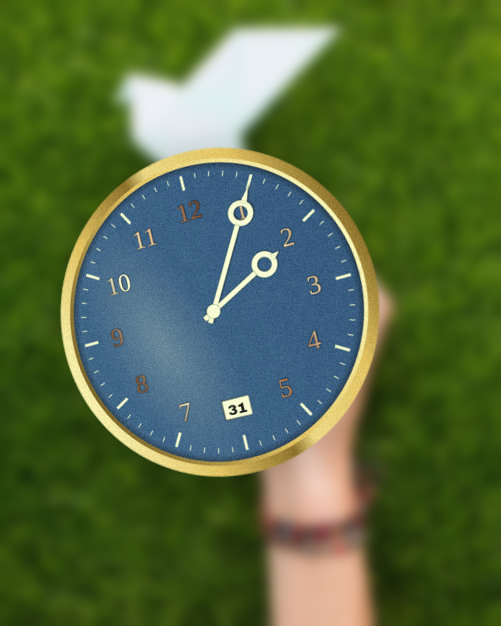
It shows 2h05
